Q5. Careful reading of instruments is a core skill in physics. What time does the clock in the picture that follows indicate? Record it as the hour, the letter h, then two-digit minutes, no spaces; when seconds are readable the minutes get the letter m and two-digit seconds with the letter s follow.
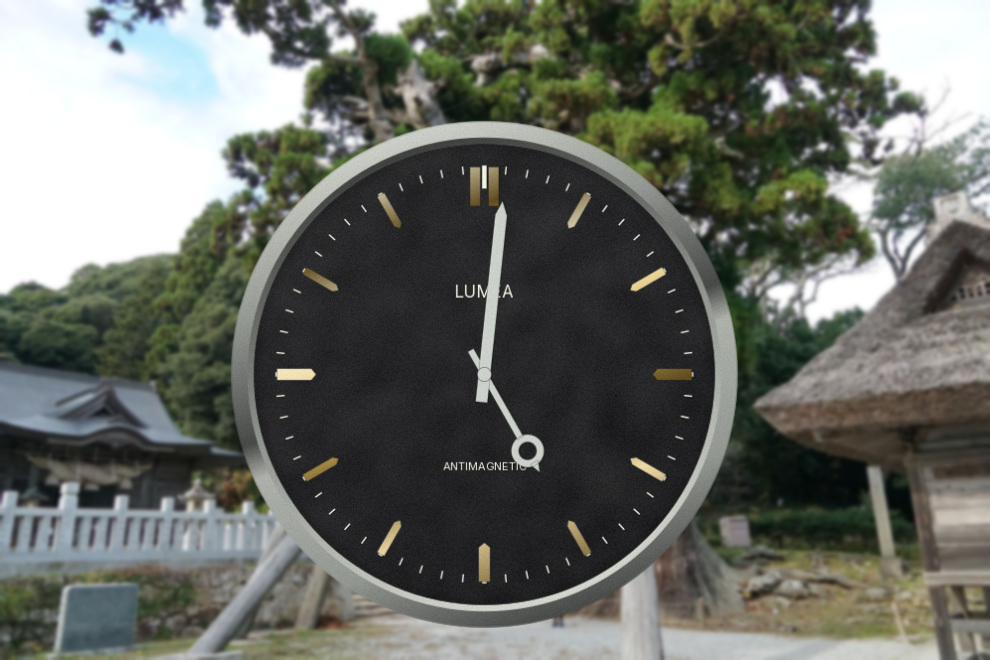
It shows 5h01
